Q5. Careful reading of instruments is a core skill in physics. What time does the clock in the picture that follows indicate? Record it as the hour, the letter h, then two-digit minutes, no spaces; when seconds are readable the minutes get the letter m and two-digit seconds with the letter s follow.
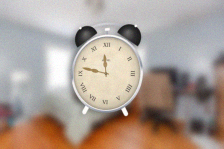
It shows 11h47
